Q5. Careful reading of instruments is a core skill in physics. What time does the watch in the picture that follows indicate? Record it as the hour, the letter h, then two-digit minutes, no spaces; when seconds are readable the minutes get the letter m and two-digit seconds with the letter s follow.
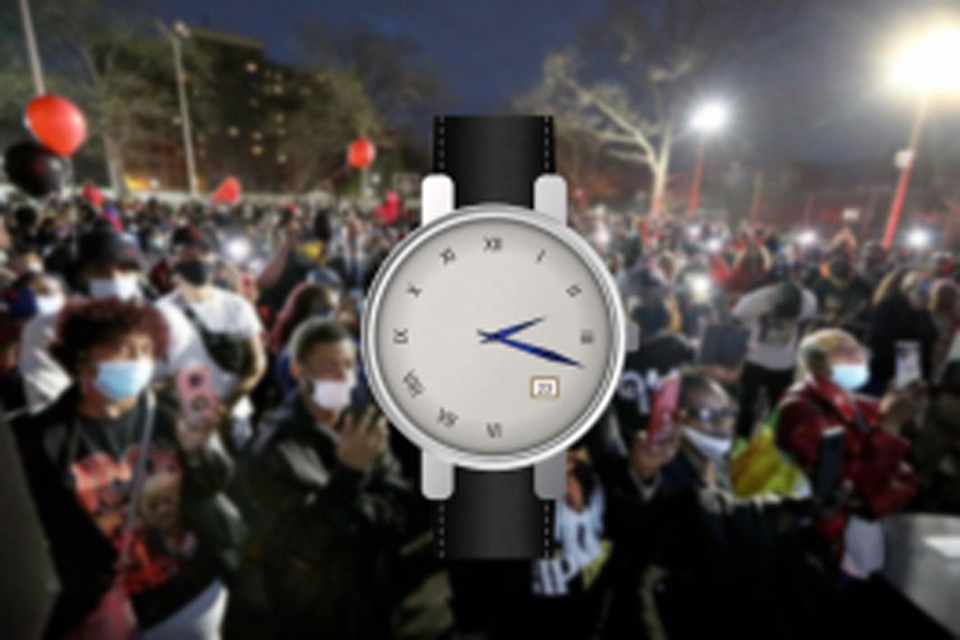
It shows 2h18
